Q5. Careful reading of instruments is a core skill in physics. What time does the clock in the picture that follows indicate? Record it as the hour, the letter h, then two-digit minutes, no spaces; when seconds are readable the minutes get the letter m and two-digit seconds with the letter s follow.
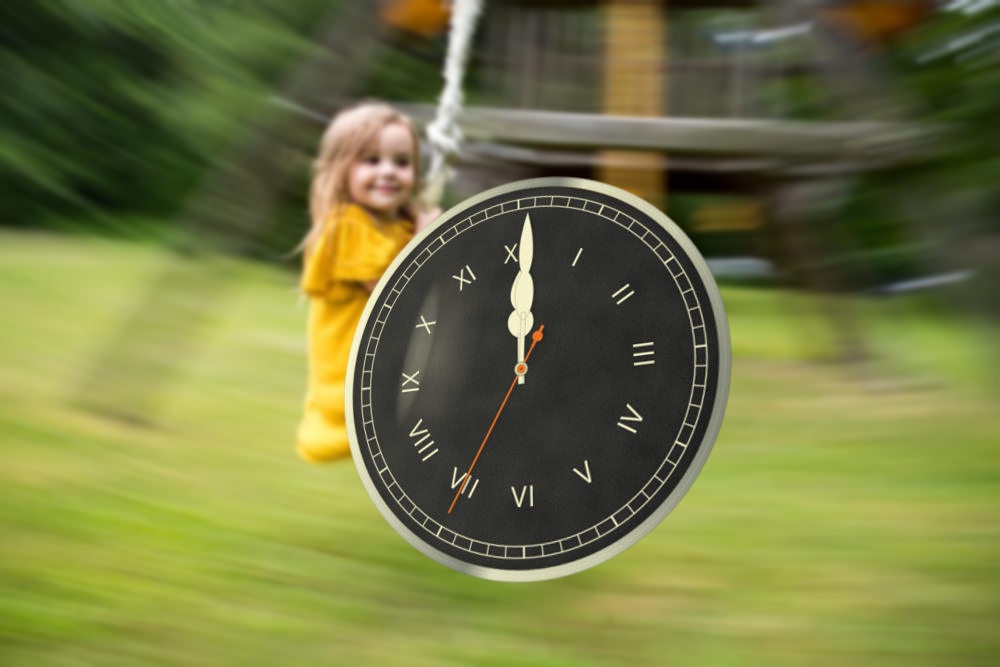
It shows 12h00m35s
